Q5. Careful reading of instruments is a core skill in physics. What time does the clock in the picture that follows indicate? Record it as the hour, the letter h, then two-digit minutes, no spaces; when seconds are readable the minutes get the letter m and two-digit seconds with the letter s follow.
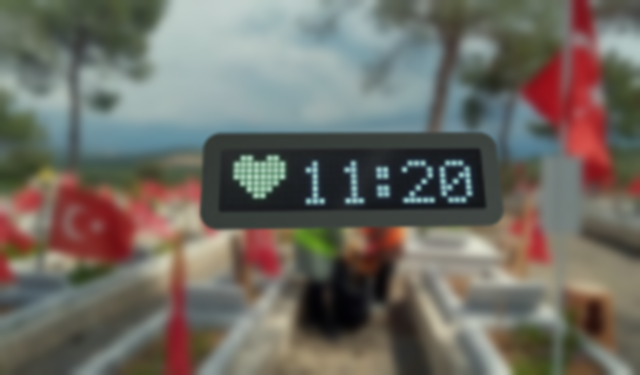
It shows 11h20
